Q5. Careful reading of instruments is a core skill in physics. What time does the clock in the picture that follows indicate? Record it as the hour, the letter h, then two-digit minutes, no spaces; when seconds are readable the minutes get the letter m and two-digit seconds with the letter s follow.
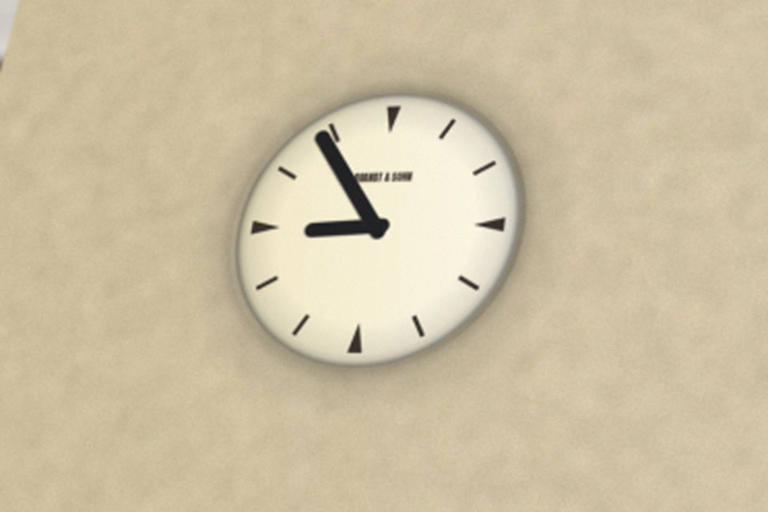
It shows 8h54
